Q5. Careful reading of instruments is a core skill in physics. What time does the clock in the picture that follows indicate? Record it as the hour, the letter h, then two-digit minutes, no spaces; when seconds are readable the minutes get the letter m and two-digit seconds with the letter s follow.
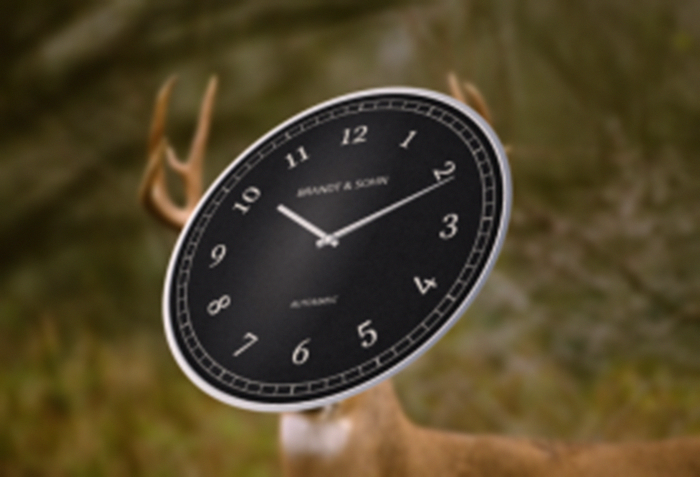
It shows 10h11
